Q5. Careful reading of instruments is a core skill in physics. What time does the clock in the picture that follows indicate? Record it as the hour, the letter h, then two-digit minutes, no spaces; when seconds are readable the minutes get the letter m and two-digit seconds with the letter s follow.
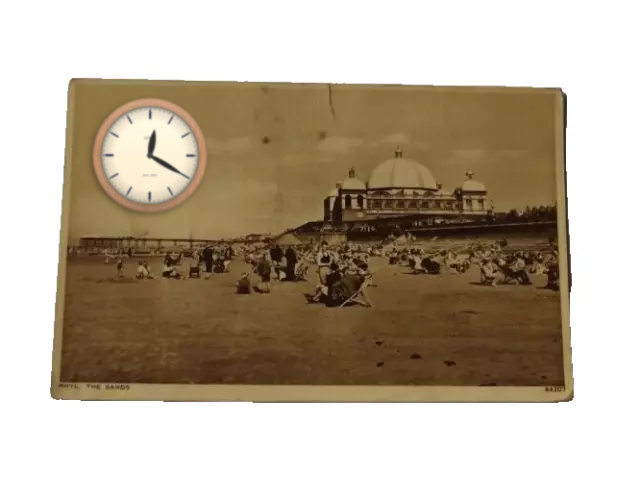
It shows 12h20
